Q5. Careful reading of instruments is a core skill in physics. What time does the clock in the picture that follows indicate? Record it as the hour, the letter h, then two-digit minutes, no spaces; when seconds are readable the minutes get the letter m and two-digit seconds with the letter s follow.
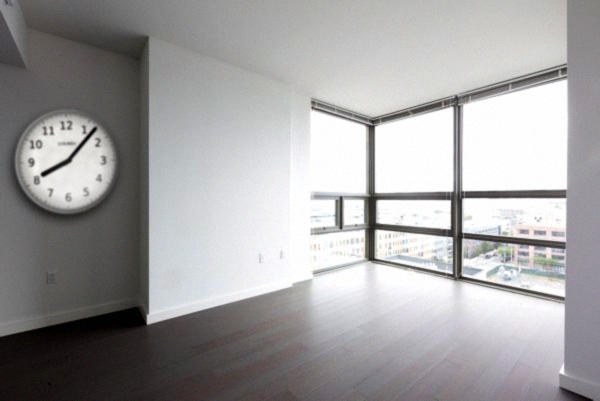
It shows 8h07
